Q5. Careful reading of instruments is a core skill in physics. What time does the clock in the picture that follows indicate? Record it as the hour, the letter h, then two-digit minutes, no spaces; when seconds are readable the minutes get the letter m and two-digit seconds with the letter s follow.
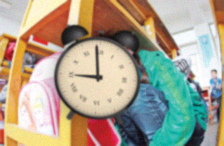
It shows 8h59
